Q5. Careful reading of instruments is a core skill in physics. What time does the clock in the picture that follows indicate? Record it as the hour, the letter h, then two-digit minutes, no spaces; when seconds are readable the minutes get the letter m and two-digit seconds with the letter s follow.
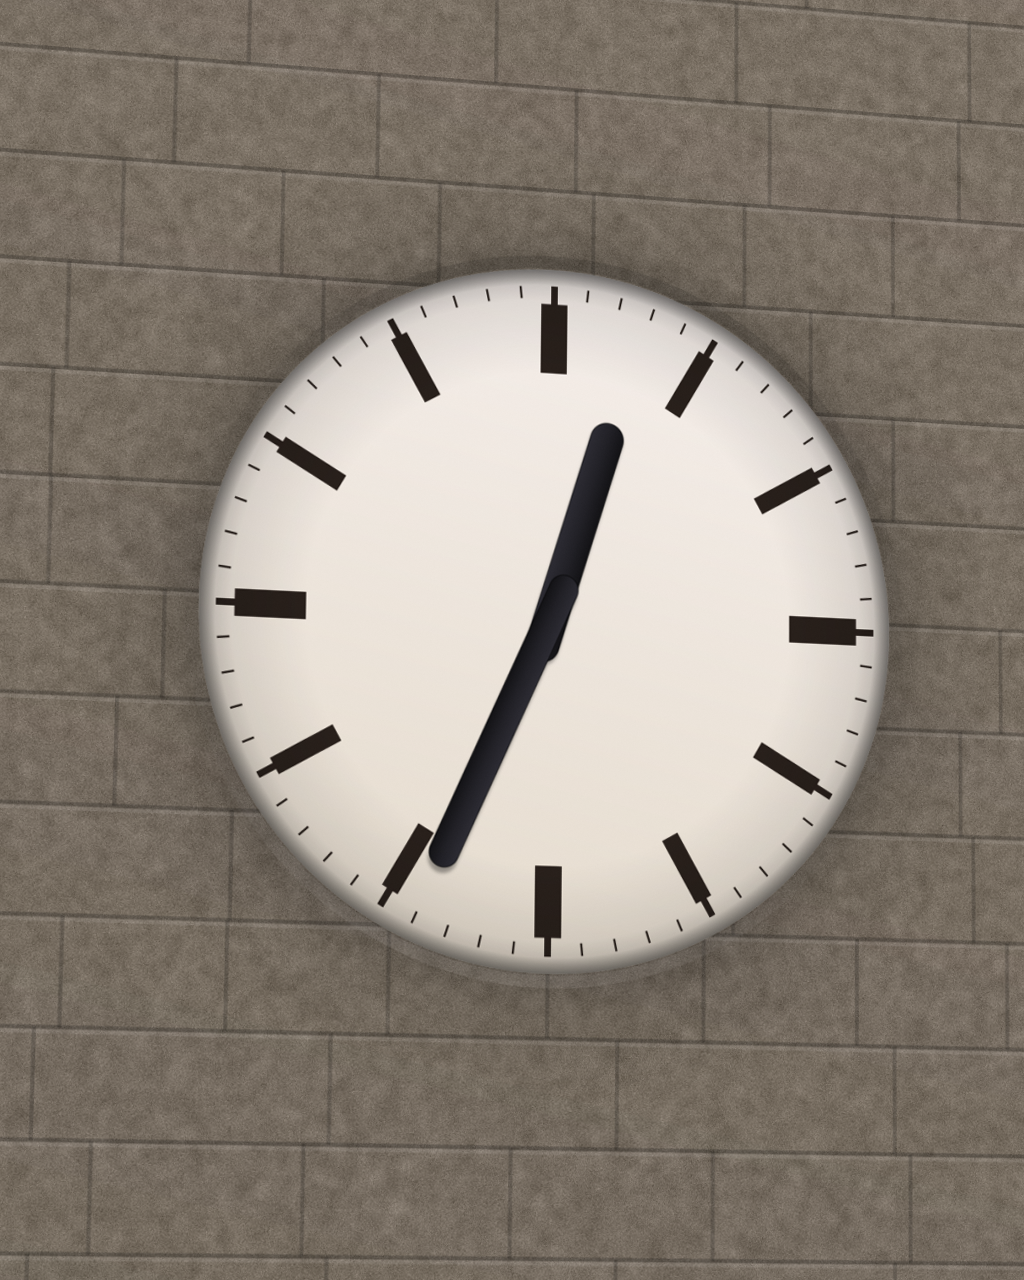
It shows 12h34
